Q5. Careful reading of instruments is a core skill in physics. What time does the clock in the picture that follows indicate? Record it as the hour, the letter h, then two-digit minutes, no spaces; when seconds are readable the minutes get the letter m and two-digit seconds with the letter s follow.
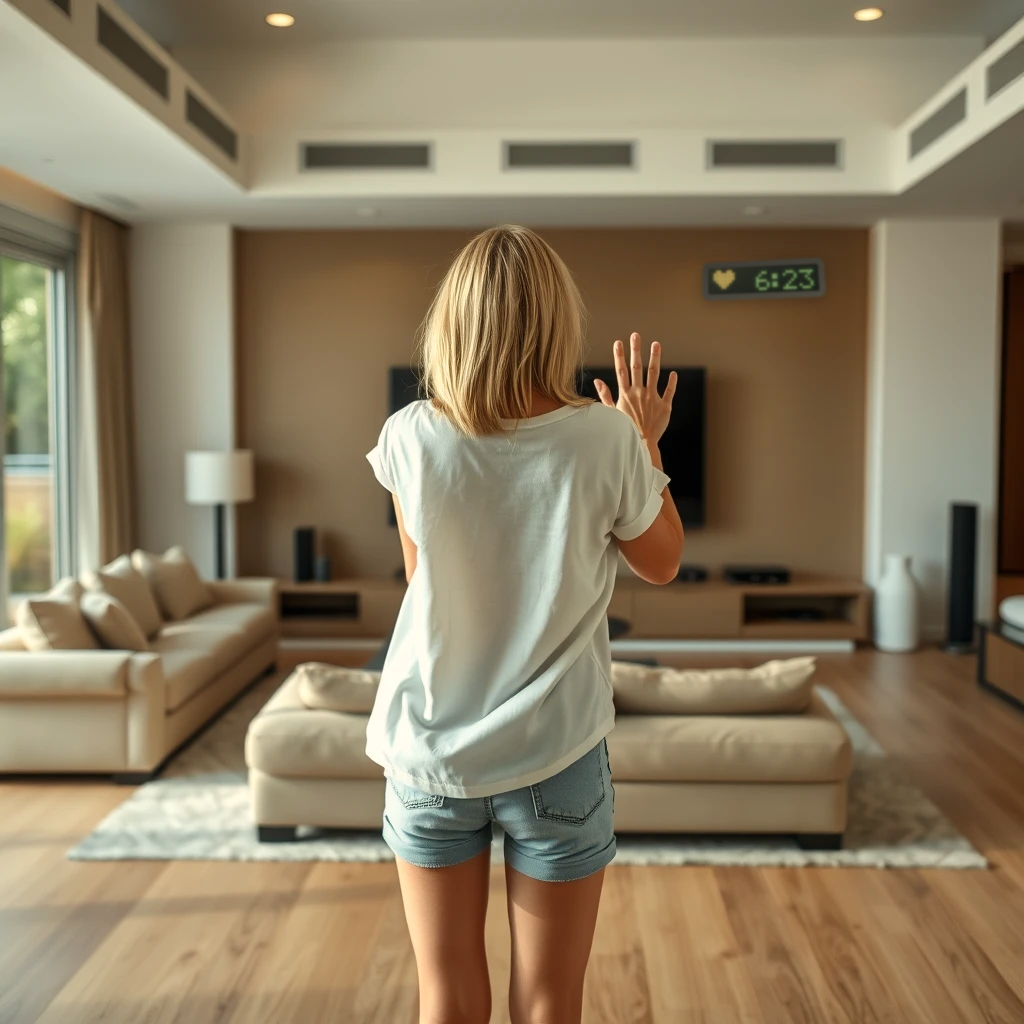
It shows 6h23
